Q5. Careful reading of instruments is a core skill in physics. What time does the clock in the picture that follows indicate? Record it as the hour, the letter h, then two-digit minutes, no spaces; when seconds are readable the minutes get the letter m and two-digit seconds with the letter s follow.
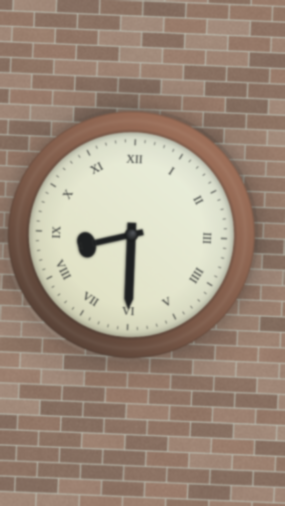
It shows 8h30
